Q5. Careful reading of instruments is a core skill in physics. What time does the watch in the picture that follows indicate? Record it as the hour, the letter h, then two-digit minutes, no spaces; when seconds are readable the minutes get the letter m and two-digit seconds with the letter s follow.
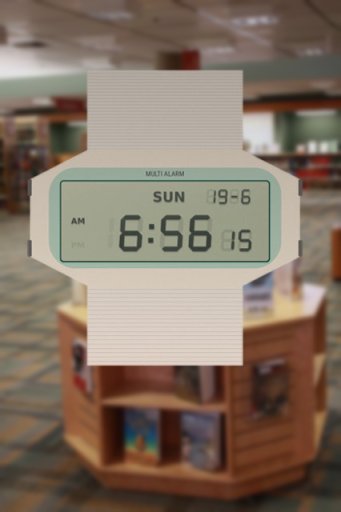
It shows 6h56m15s
